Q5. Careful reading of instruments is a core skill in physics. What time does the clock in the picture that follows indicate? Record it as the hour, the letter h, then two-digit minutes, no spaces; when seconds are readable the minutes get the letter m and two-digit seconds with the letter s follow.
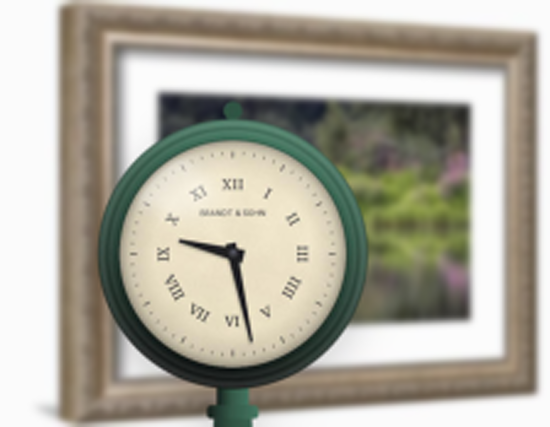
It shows 9h28
